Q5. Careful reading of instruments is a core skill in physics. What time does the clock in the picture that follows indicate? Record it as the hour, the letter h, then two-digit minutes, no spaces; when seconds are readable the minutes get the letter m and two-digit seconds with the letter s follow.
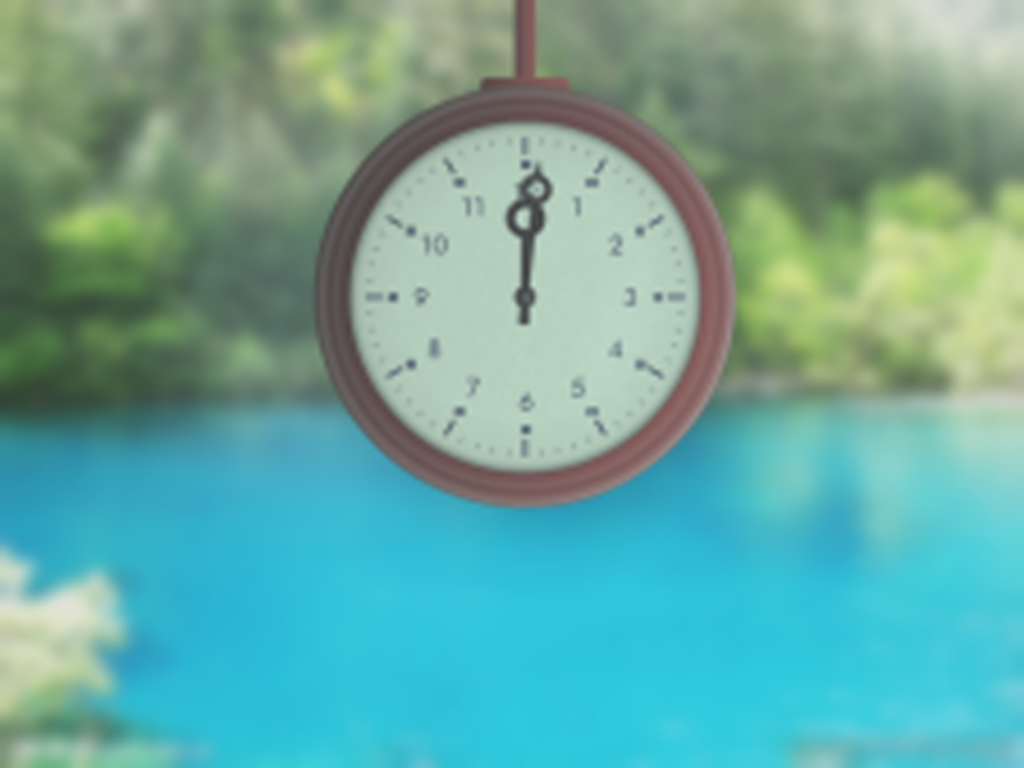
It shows 12h01
